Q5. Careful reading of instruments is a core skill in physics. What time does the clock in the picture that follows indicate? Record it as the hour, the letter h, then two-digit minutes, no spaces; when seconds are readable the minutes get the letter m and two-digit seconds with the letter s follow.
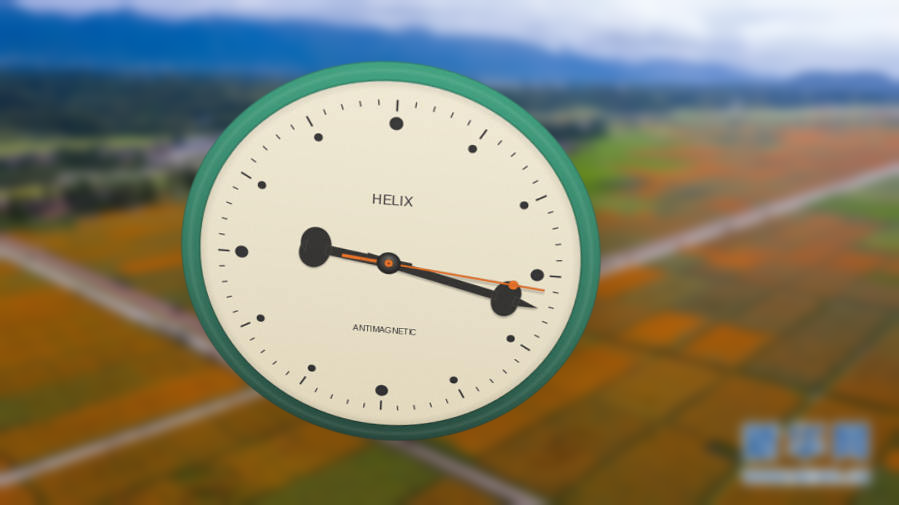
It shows 9h17m16s
